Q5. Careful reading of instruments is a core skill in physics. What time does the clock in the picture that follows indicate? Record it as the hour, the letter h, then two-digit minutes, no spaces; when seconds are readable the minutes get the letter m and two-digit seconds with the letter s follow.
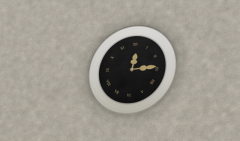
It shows 12h14
